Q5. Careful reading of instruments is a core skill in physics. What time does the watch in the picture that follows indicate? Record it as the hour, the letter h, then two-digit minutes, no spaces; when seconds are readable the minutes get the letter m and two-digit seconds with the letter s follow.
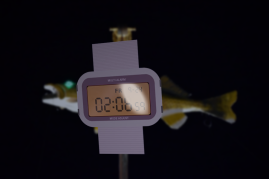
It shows 2h06m59s
